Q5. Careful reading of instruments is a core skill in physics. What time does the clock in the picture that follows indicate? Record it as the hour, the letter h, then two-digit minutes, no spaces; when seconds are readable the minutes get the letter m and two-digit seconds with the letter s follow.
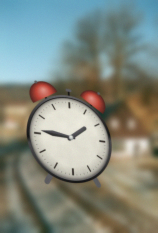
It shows 1h46
